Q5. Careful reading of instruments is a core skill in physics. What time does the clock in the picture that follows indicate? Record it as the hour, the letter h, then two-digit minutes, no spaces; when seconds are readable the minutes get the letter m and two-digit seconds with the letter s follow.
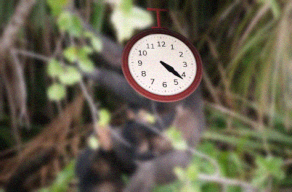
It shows 4h22
